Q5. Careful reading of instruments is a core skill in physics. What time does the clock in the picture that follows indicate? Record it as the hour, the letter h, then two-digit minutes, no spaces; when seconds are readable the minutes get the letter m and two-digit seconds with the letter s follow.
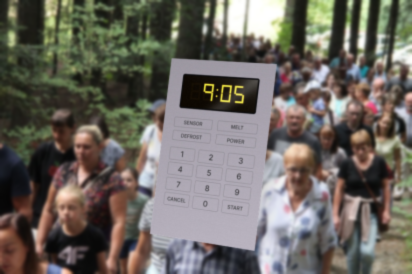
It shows 9h05
